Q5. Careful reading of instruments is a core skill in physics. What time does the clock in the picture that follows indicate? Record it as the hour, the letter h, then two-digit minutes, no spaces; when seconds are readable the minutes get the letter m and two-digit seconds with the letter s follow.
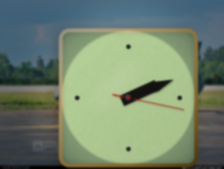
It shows 2h11m17s
